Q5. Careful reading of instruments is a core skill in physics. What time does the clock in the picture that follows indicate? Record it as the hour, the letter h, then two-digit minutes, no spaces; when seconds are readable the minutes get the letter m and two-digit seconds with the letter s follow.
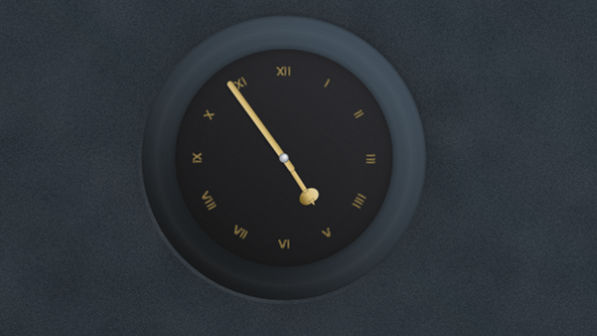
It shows 4h54
